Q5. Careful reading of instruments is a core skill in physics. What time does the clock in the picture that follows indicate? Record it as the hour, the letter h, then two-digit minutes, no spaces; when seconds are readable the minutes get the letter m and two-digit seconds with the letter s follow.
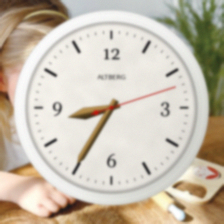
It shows 8h35m12s
